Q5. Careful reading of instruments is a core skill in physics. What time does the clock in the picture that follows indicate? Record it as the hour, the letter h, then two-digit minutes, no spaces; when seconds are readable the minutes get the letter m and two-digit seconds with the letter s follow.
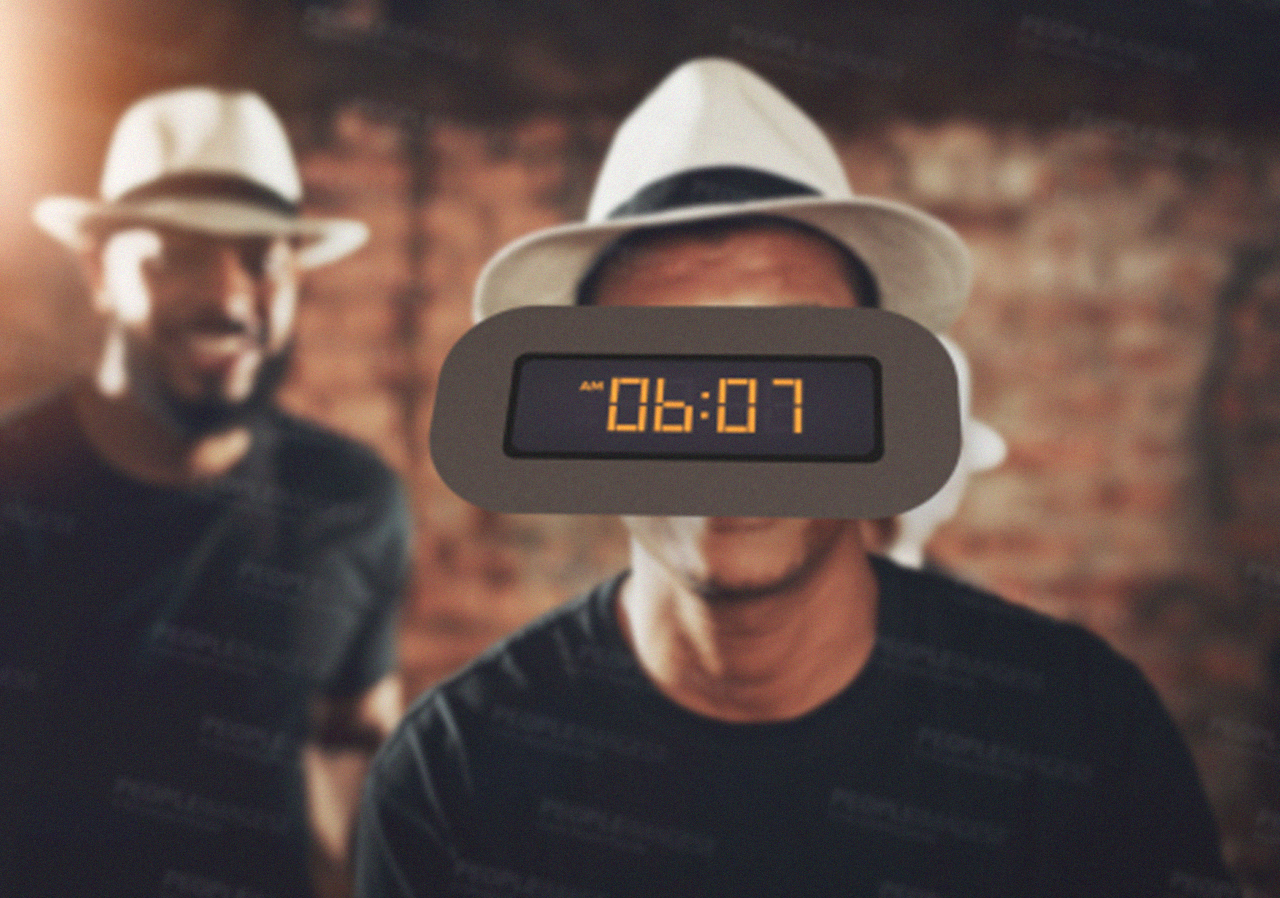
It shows 6h07
